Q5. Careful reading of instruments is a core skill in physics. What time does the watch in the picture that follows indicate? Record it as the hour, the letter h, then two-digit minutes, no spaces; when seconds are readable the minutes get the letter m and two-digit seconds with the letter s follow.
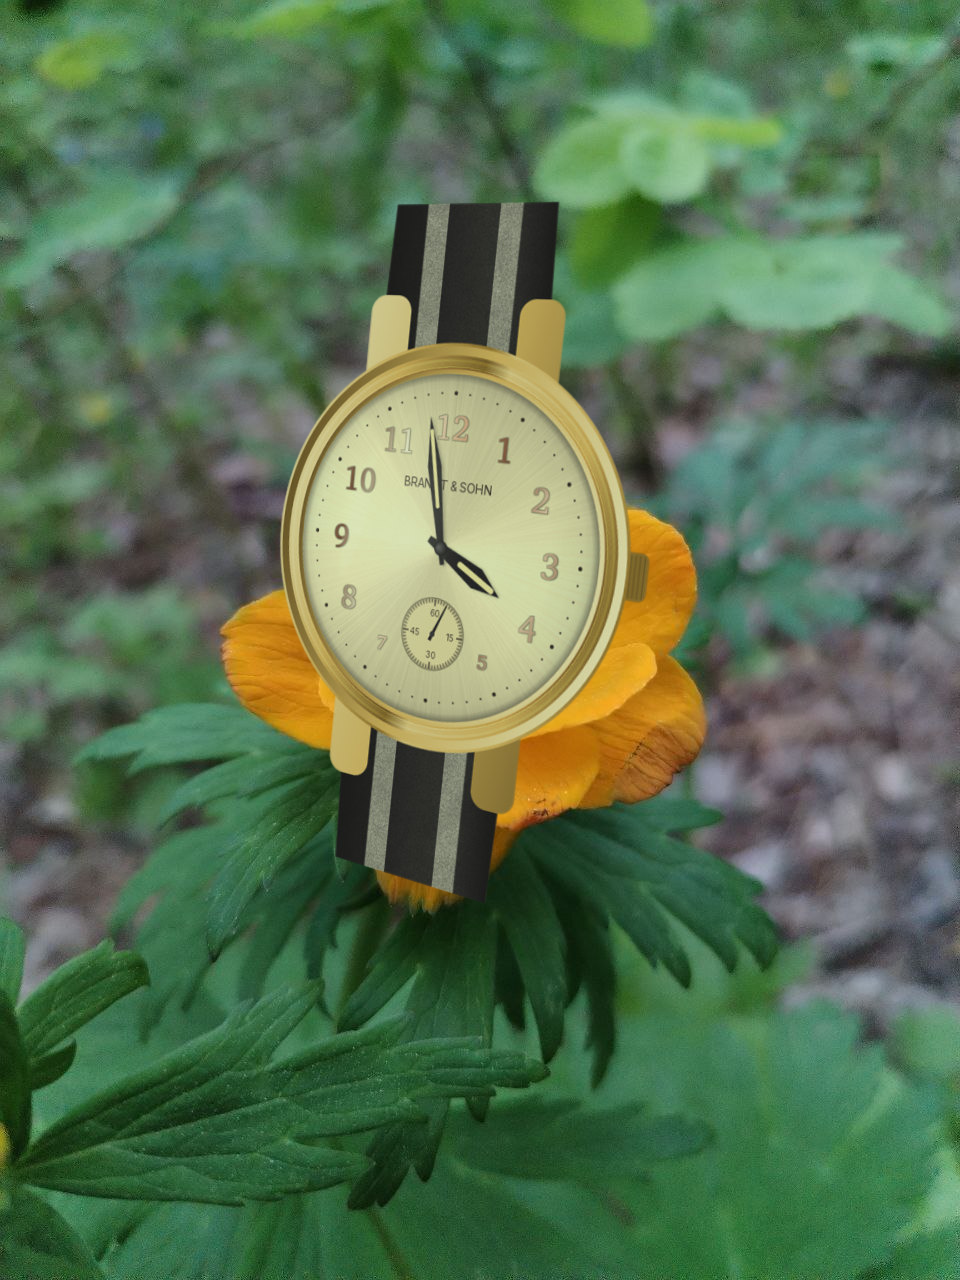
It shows 3h58m04s
